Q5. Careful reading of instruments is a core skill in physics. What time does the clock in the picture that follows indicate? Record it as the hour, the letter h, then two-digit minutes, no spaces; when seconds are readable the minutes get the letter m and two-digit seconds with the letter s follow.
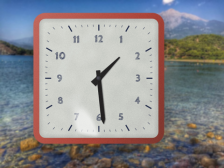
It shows 1h29
